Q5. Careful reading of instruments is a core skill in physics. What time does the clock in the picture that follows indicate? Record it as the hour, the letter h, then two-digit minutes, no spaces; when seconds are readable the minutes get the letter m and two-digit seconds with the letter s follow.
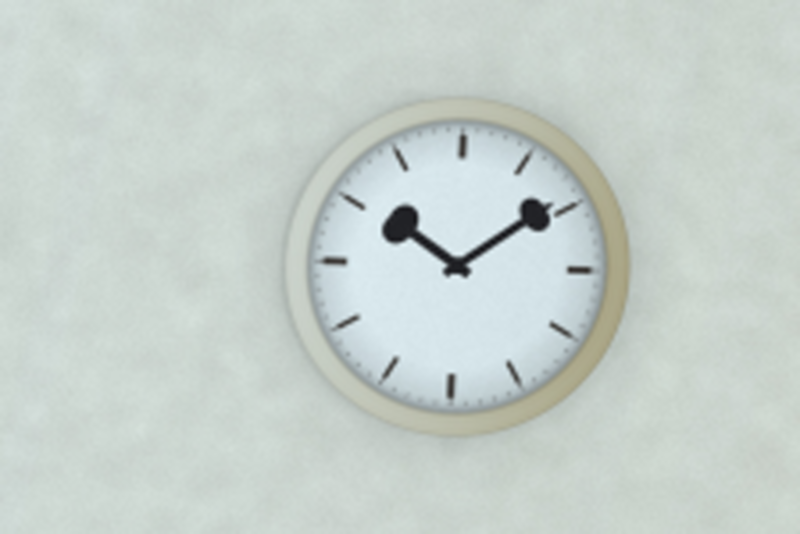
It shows 10h09
